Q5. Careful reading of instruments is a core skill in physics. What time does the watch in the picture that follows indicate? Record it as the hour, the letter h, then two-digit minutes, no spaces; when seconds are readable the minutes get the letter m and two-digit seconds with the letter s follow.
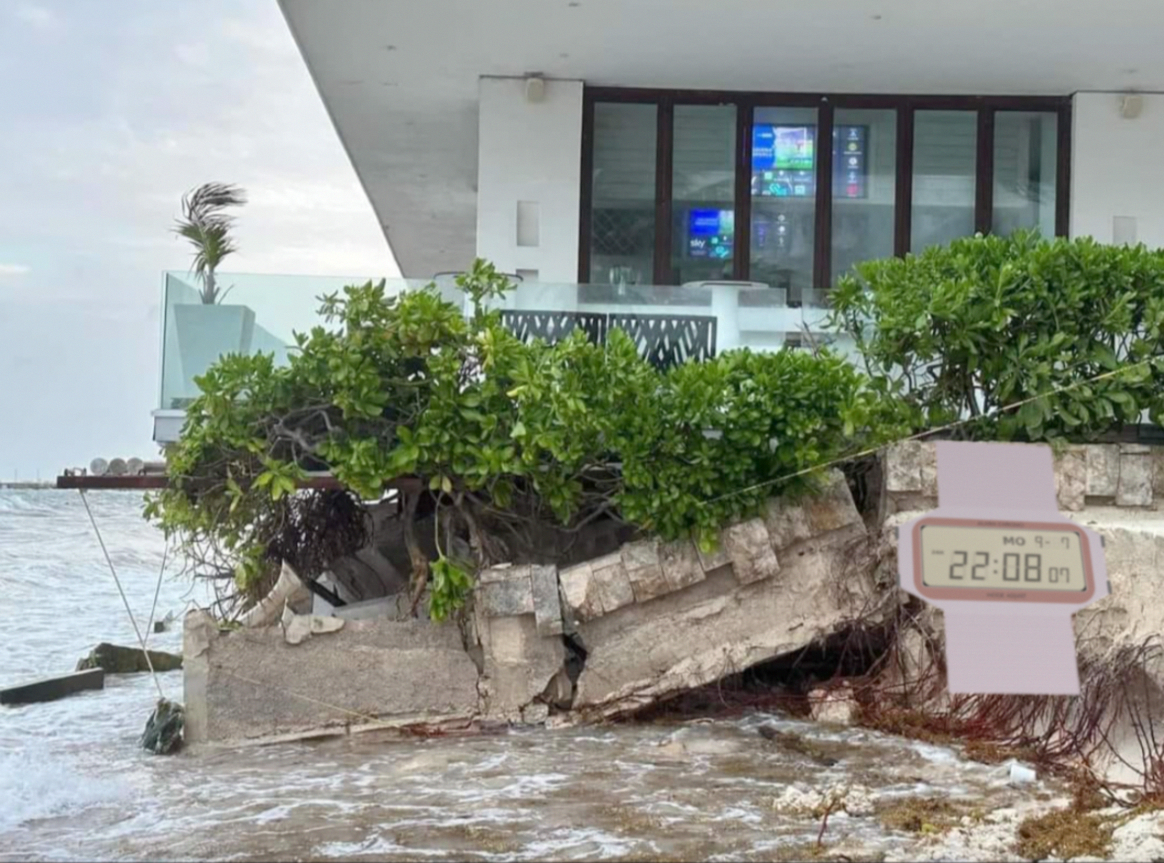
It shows 22h08m07s
